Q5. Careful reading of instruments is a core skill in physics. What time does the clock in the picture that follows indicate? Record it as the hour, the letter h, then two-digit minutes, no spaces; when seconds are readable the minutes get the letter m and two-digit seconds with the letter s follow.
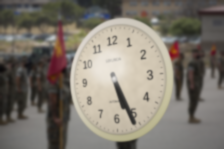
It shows 5h26
